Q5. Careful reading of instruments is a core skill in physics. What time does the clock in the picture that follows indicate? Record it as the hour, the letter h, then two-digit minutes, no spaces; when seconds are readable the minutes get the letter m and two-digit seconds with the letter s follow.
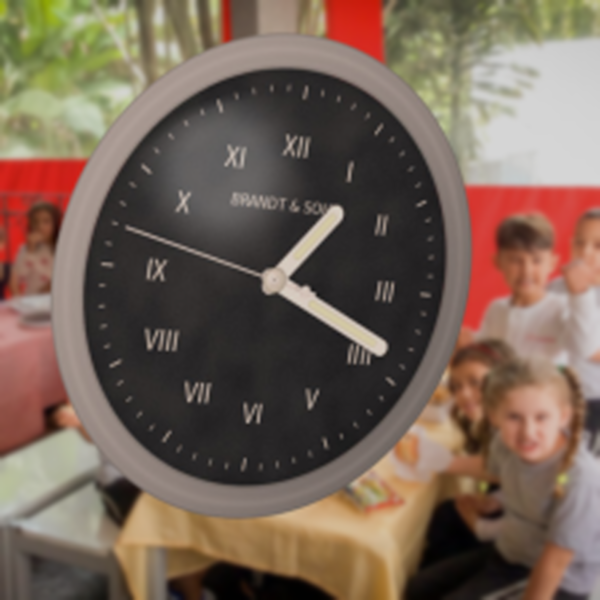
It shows 1h18m47s
